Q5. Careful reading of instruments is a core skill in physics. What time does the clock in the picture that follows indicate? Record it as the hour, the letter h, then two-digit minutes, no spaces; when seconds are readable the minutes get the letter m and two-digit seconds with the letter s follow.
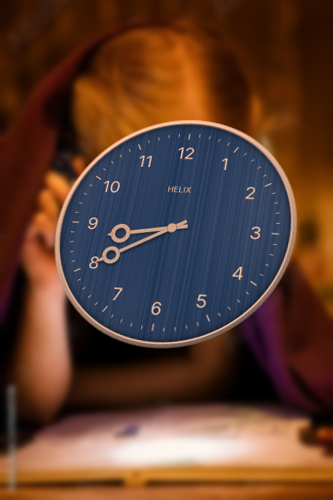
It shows 8h40
